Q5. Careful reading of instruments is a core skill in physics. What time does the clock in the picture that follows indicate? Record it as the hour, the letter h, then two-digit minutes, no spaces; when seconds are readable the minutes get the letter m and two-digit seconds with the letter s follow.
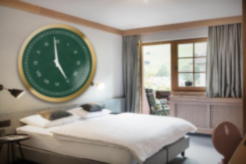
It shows 4h59
